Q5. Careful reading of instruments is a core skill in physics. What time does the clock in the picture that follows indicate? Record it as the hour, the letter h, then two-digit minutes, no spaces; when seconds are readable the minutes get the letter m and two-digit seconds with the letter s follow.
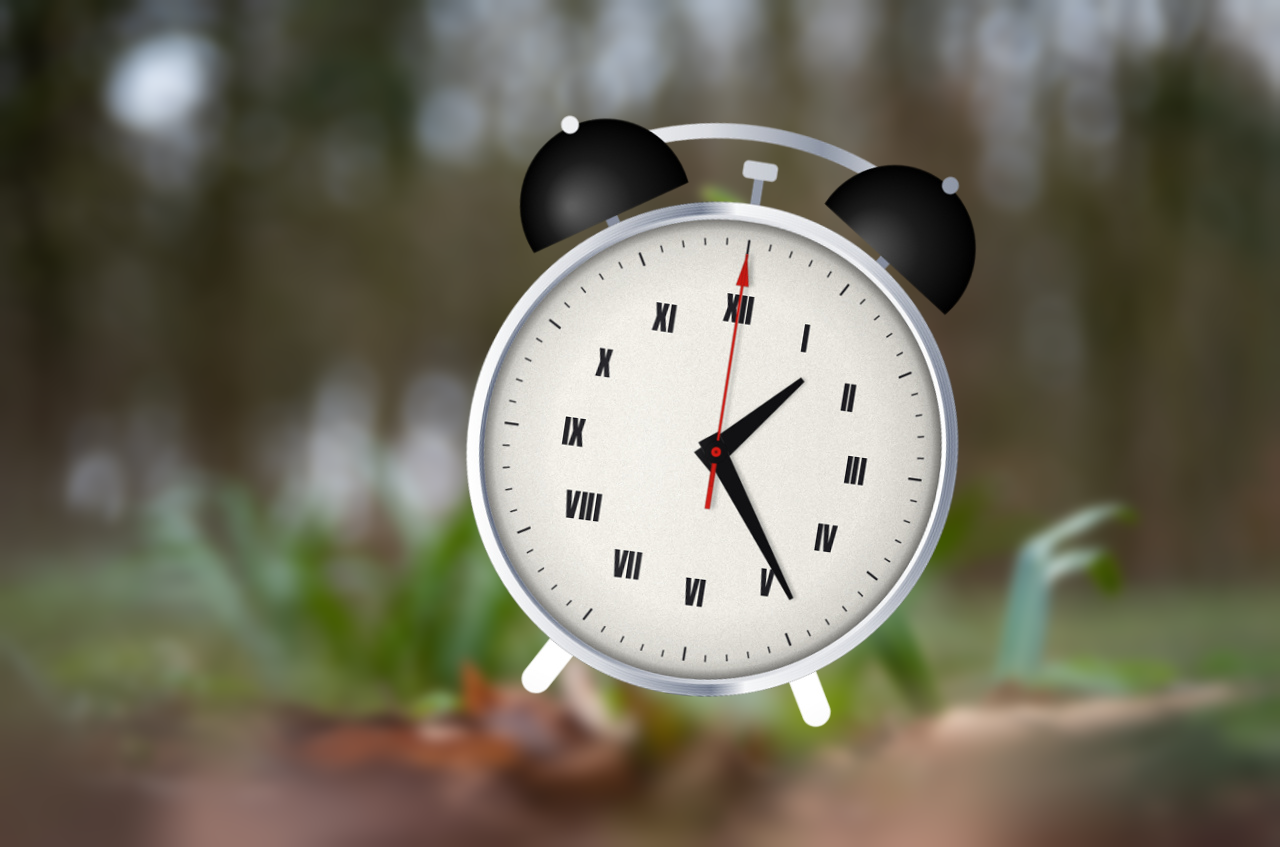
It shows 1h24m00s
